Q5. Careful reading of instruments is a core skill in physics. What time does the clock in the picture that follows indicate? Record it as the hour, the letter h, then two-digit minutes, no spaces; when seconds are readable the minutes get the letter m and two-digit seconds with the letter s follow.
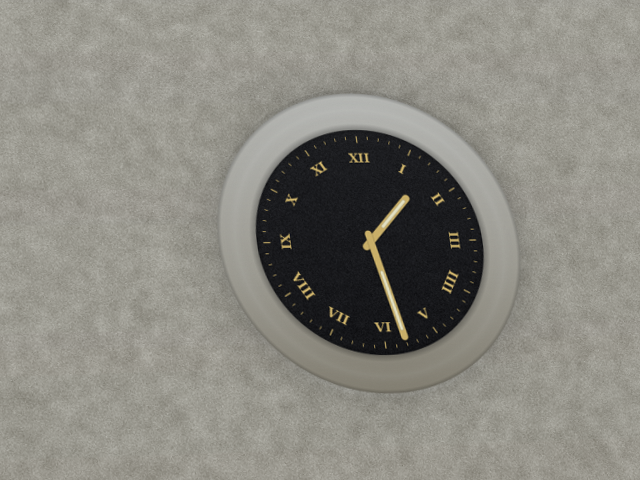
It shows 1h28
